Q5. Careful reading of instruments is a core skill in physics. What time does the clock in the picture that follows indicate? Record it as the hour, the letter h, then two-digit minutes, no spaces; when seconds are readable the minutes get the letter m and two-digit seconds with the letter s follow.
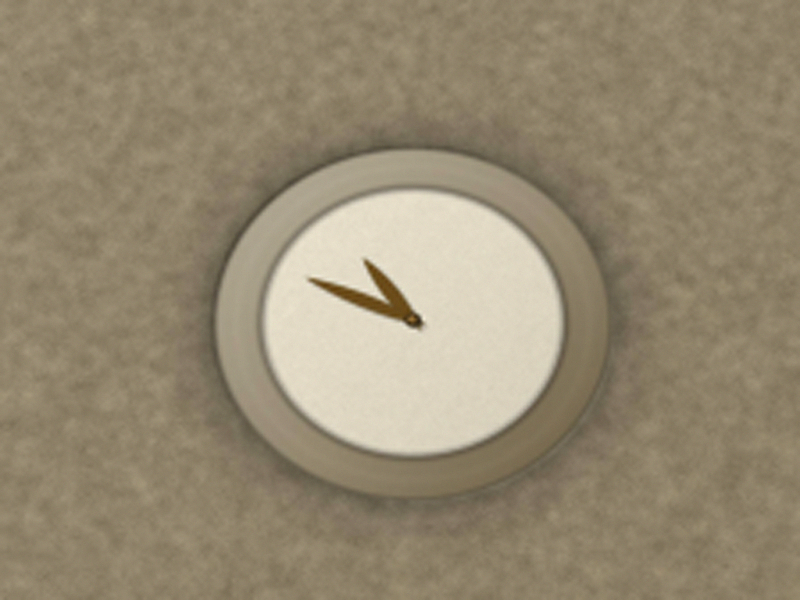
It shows 10h49
